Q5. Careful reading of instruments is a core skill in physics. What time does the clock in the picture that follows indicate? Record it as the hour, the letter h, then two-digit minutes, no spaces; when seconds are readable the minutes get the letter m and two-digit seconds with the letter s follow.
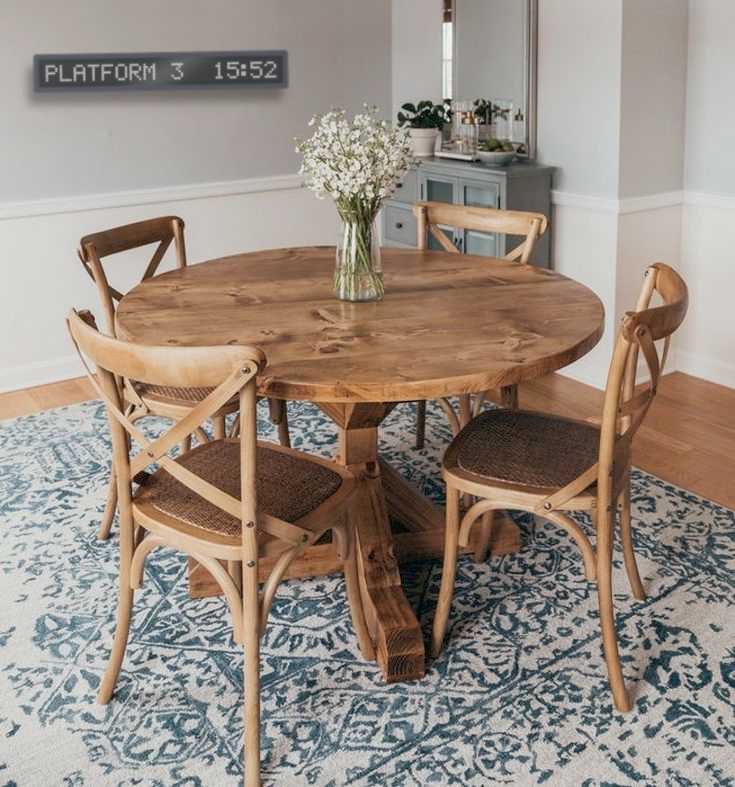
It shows 15h52
